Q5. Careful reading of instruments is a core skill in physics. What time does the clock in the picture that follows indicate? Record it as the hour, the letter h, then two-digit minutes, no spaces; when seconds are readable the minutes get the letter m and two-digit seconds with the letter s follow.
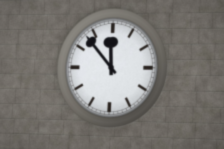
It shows 11h53
